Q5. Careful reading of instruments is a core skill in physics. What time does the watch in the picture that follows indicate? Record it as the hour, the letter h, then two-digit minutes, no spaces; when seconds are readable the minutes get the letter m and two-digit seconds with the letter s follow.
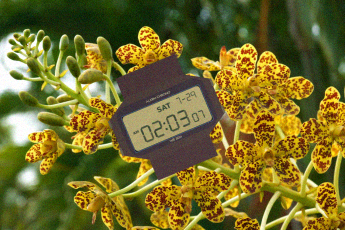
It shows 2h03m07s
